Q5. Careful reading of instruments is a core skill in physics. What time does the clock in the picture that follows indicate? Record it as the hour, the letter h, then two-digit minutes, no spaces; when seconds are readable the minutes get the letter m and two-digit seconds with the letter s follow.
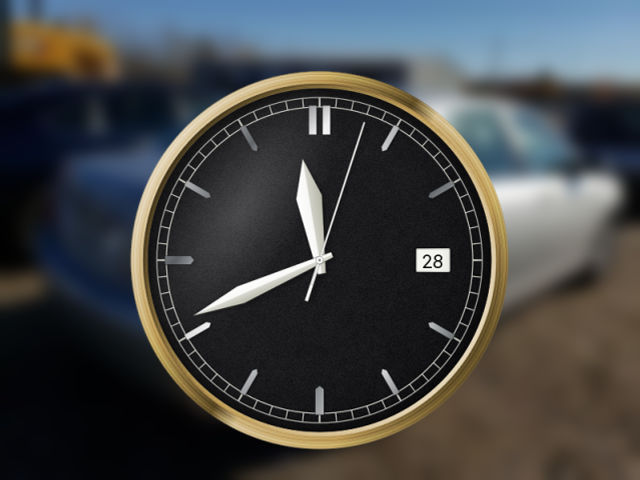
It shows 11h41m03s
